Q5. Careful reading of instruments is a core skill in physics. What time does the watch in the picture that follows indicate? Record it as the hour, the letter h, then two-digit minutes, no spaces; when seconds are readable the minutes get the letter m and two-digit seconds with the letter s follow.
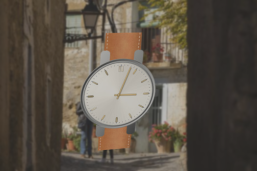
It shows 3h03
